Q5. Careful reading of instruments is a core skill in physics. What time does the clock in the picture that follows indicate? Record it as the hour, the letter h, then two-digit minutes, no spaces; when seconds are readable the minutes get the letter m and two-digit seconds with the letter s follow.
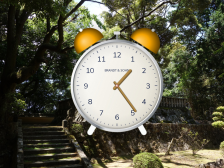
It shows 1h24
